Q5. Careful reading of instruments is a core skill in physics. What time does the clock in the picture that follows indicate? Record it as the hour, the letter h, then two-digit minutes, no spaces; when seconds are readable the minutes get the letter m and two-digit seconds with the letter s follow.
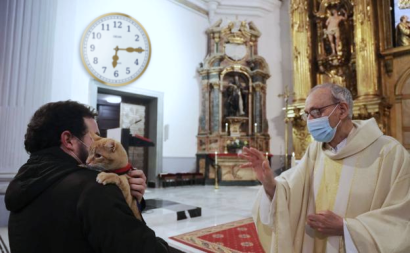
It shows 6h15
